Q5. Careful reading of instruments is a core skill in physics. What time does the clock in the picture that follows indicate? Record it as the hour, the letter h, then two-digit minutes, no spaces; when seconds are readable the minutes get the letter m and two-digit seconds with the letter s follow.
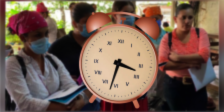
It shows 3h32
